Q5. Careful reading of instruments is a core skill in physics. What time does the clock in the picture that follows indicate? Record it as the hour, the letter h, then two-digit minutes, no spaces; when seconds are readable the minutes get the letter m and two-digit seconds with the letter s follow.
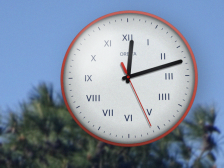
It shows 12h12m26s
